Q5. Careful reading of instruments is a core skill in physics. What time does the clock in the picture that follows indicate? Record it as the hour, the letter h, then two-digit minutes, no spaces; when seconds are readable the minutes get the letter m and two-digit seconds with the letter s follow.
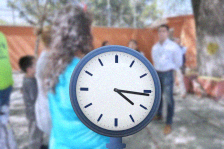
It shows 4h16
